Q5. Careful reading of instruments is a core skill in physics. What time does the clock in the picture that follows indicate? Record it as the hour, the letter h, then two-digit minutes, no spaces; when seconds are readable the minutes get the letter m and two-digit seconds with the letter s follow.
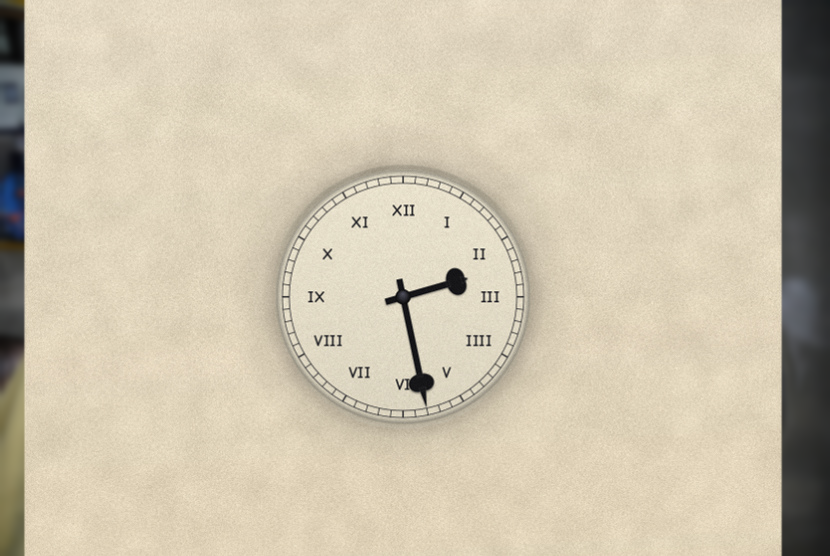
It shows 2h28
